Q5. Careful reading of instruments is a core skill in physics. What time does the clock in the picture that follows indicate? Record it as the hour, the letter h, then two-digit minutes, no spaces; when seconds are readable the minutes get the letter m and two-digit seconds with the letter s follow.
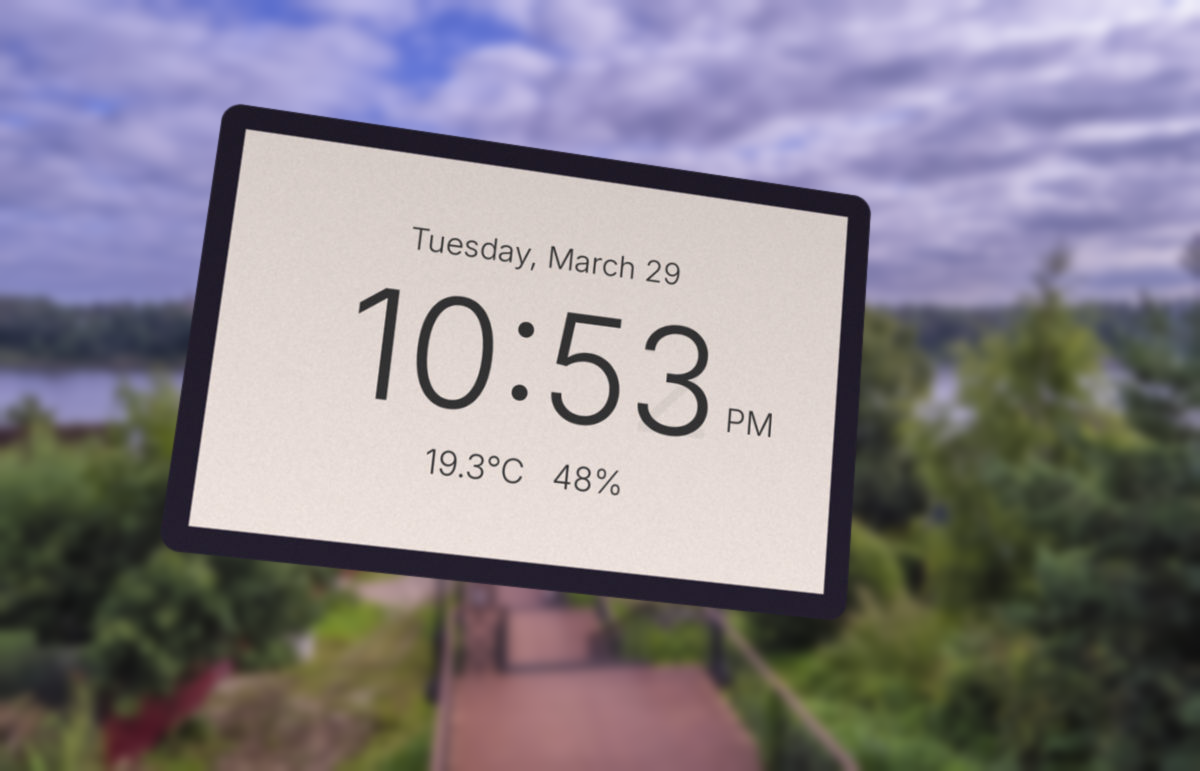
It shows 10h53
